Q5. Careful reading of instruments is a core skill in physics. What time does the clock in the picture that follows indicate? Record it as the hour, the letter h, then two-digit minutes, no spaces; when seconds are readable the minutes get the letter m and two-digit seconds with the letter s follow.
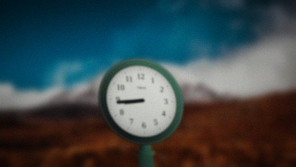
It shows 8h44
